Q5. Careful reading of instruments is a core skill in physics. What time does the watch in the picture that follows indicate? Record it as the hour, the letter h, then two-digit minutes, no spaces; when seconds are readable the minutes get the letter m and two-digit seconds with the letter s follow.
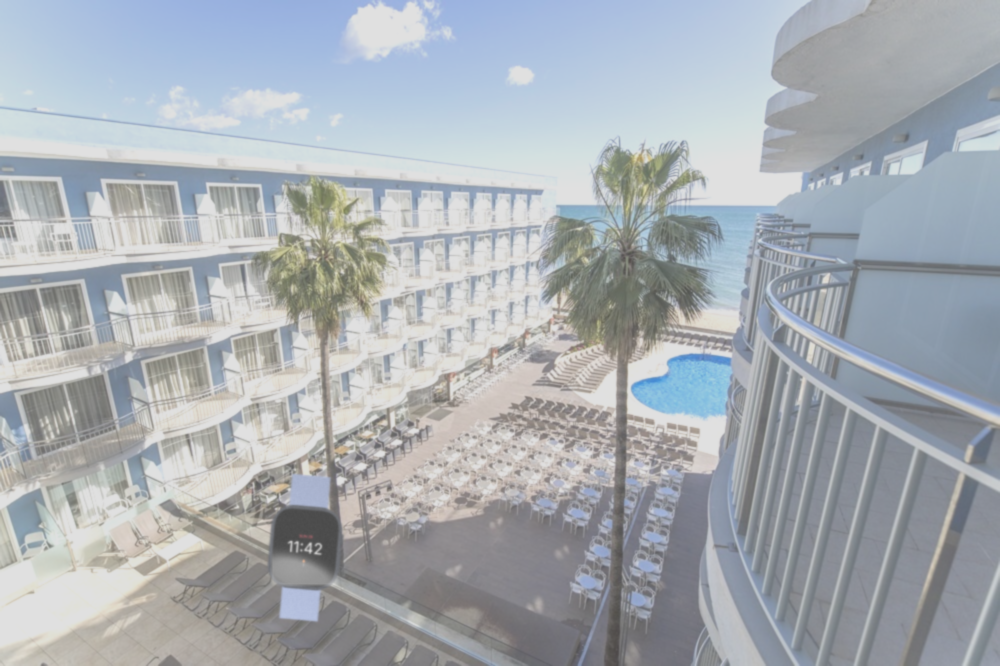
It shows 11h42
